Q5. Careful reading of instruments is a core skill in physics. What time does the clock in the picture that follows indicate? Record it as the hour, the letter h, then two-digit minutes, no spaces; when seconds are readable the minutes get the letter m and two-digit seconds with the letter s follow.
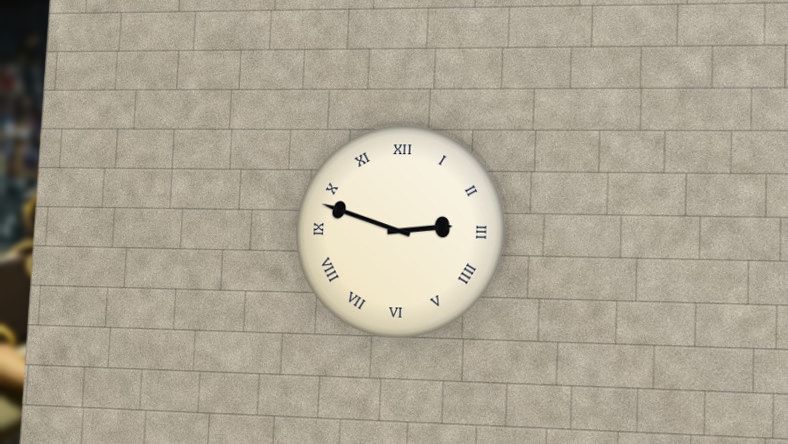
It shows 2h48
